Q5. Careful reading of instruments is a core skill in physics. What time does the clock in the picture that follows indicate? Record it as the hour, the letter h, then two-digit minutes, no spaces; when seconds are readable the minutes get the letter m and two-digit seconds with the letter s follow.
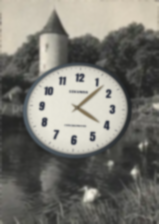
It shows 4h07
